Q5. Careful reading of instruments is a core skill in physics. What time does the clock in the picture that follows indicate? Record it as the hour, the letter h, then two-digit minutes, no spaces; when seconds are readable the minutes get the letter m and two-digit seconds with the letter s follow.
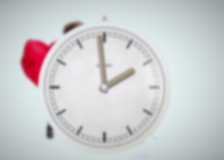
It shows 1h59
